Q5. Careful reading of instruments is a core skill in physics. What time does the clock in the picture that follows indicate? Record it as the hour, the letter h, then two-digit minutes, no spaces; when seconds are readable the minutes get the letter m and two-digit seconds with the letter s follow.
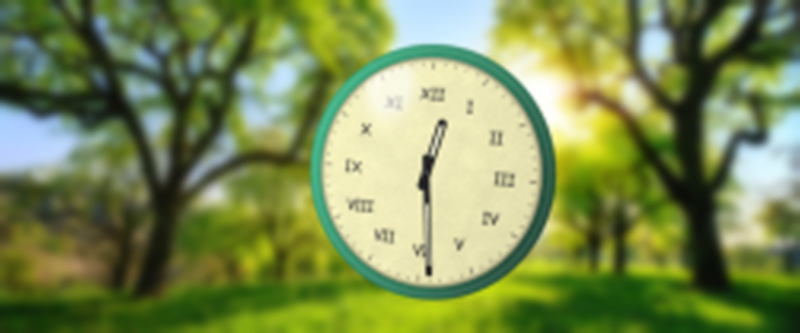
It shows 12h29
